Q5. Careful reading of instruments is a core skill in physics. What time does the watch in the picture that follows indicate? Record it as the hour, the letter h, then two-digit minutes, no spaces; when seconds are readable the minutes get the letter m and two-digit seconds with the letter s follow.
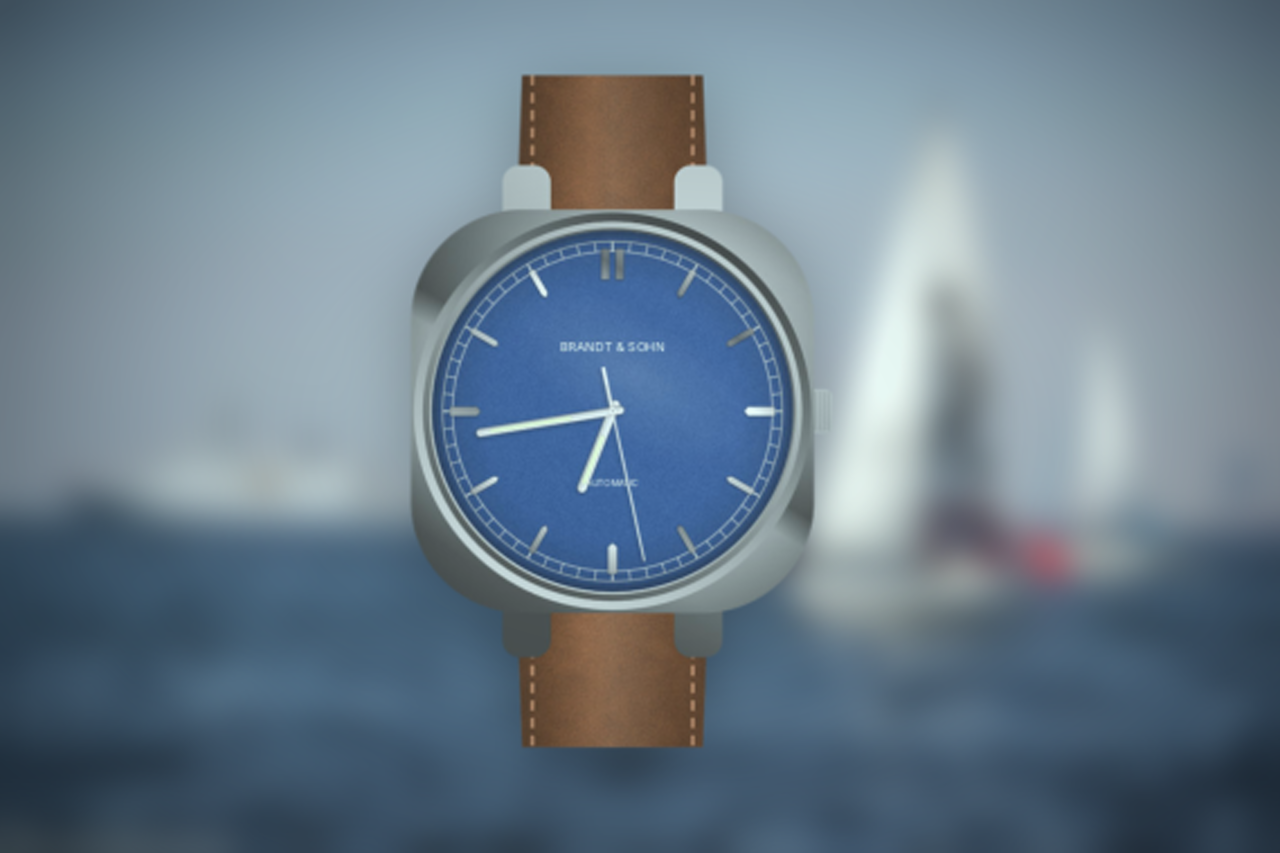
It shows 6h43m28s
